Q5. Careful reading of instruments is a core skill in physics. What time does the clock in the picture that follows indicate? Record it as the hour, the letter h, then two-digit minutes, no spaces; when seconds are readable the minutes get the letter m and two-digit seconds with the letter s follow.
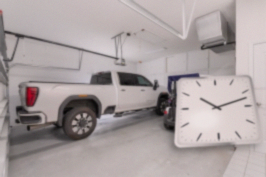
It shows 10h12
